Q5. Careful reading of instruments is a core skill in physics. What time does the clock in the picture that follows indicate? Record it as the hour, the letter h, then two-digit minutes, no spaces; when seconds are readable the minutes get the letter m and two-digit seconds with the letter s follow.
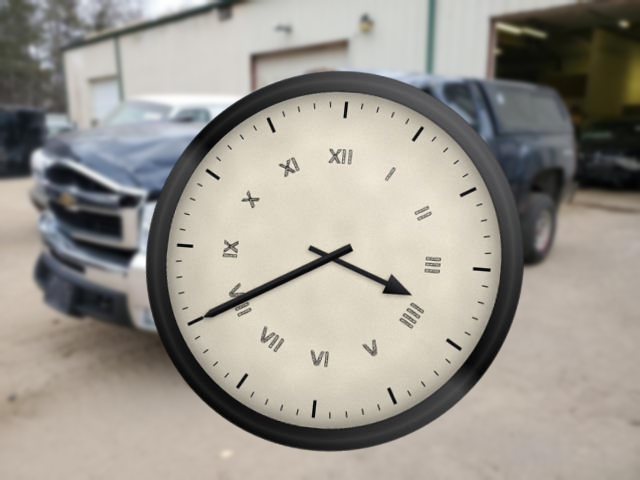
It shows 3h40
